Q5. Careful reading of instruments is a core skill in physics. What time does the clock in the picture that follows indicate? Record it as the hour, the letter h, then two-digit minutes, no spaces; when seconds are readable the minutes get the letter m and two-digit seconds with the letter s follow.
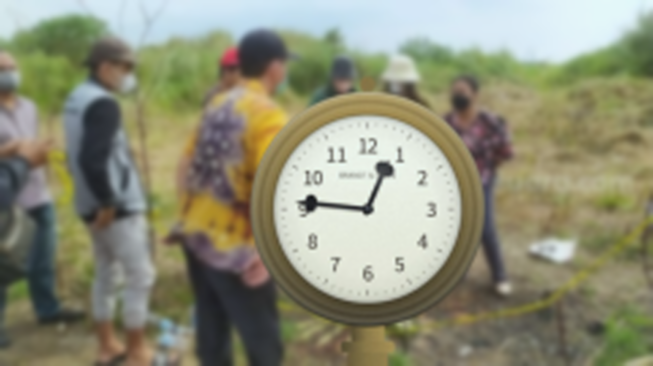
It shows 12h46
